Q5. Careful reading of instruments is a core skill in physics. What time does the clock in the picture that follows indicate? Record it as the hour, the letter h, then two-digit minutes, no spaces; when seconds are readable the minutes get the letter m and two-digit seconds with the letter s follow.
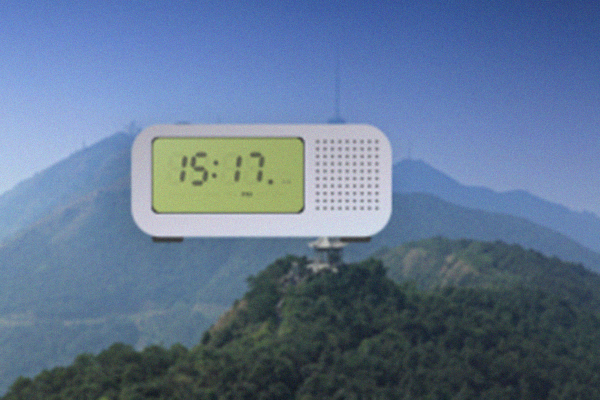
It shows 15h17
